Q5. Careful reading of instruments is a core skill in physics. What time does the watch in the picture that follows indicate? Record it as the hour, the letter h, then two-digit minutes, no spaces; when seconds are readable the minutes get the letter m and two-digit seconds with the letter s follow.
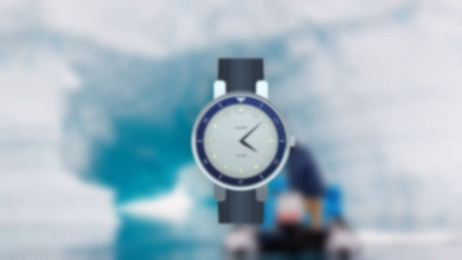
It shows 4h08
